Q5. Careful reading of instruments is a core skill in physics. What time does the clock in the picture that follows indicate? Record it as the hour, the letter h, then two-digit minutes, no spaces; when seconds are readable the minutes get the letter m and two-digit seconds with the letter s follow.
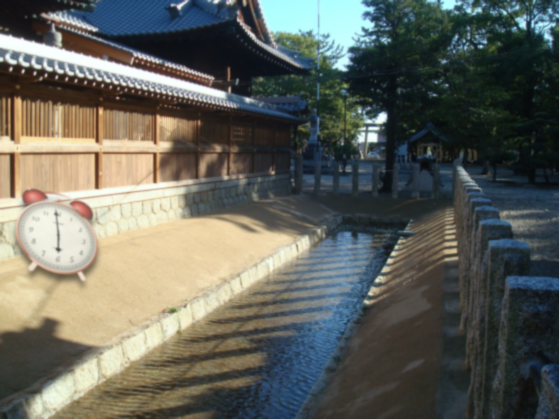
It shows 5h59
